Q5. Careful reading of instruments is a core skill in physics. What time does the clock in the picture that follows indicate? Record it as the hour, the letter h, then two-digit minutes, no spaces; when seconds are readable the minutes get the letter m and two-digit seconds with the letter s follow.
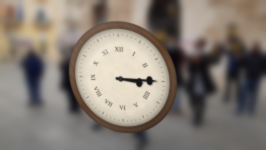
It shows 3h15
